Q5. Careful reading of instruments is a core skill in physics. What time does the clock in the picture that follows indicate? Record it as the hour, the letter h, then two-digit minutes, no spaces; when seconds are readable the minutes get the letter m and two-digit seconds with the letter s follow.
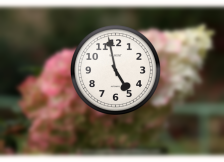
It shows 4h58
